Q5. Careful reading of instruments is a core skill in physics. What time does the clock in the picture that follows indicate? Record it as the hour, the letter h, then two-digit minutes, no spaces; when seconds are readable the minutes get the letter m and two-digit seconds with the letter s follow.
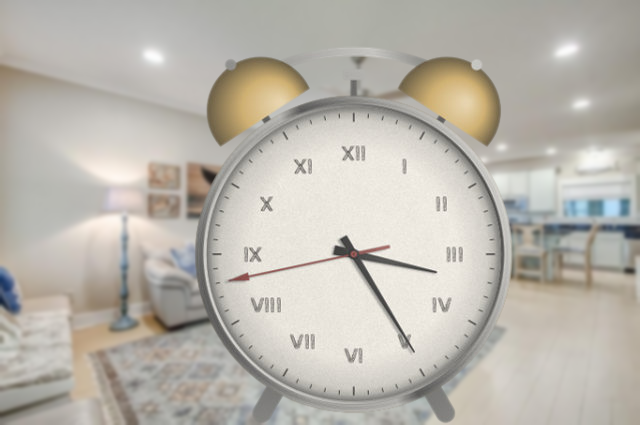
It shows 3h24m43s
